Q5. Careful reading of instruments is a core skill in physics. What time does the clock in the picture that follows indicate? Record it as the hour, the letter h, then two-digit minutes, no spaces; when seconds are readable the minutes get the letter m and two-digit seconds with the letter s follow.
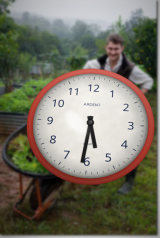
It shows 5h31
